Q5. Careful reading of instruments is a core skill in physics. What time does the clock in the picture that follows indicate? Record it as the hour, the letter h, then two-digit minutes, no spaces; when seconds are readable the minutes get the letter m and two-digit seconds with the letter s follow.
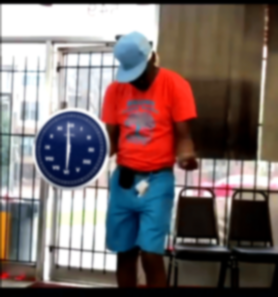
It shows 5h59
